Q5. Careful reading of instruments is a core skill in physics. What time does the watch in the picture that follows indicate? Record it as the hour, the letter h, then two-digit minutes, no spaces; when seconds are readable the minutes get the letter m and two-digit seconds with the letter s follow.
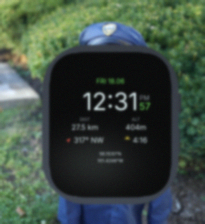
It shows 12h31
